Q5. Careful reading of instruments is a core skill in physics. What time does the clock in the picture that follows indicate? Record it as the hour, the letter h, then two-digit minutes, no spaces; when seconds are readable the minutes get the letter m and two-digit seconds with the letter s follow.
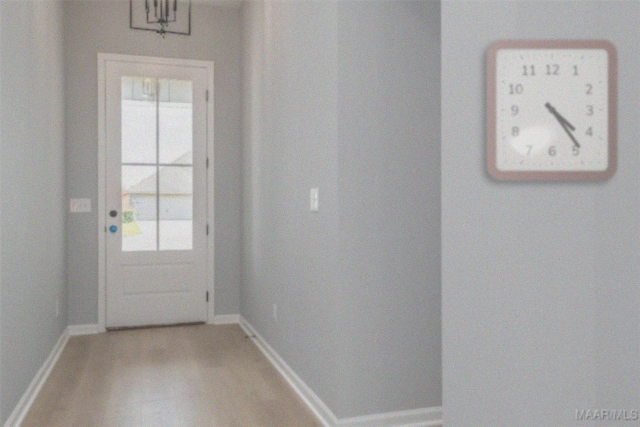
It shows 4h24
